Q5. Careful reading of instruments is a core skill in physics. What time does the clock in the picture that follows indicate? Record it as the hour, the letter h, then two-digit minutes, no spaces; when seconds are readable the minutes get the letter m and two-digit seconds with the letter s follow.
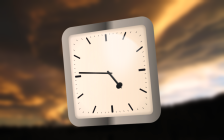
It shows 4h46
